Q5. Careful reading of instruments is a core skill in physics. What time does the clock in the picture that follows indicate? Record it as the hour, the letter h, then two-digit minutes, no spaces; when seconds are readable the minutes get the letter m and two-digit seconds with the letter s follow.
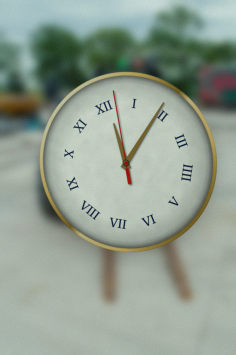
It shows 12h09m02s
